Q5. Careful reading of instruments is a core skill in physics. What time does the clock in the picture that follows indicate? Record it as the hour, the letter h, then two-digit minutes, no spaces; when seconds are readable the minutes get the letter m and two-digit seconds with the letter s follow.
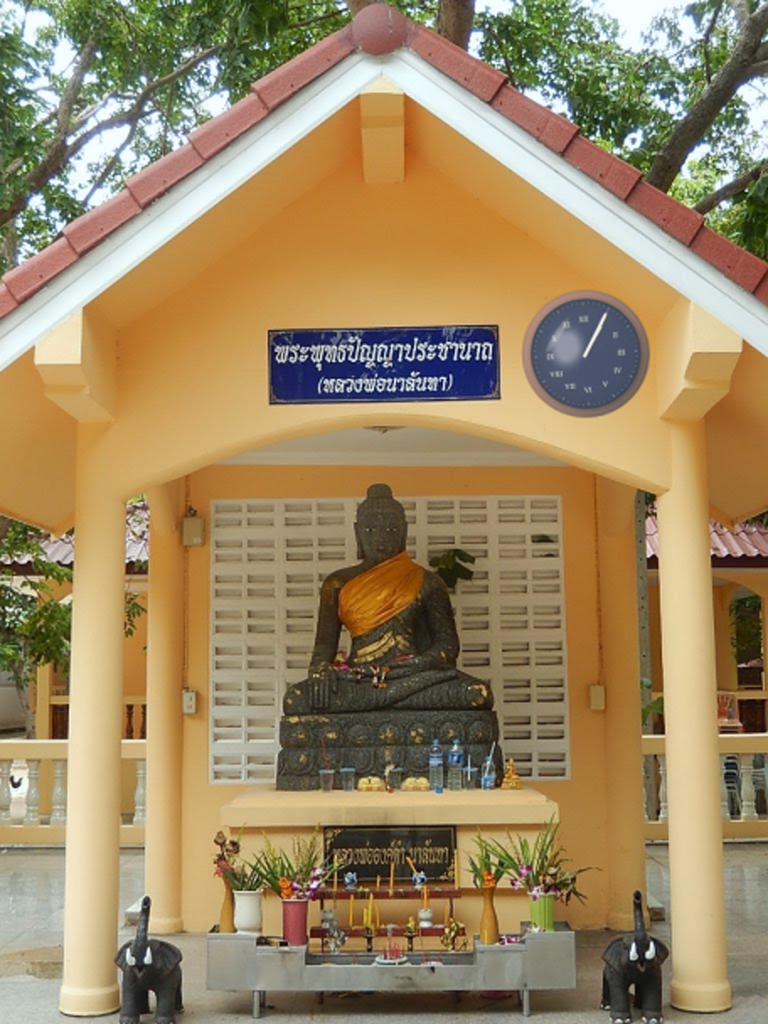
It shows 1h05
